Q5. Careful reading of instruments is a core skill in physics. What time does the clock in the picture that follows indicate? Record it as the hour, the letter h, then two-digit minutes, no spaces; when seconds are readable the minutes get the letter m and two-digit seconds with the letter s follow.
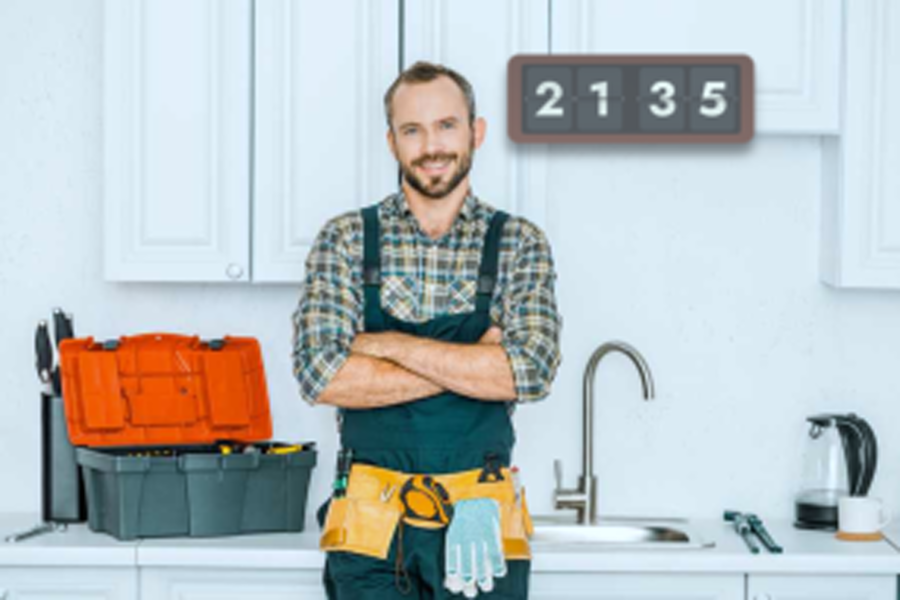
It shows 21h35
